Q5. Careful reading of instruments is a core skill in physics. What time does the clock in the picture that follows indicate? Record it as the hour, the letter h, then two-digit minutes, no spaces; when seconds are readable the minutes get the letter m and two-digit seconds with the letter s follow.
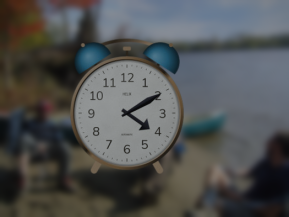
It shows 4h10
